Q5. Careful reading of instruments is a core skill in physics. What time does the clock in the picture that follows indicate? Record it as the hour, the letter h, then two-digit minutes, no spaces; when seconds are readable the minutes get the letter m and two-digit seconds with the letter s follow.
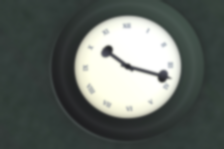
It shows 10h18
